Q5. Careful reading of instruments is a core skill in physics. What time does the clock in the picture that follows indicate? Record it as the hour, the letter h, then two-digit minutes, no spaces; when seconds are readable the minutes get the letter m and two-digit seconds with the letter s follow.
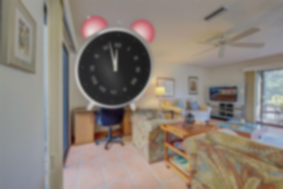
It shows 11h57
